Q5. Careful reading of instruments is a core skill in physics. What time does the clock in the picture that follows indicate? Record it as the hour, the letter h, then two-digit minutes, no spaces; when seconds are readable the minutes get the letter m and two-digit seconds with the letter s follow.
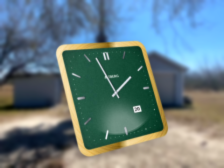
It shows 1h57
